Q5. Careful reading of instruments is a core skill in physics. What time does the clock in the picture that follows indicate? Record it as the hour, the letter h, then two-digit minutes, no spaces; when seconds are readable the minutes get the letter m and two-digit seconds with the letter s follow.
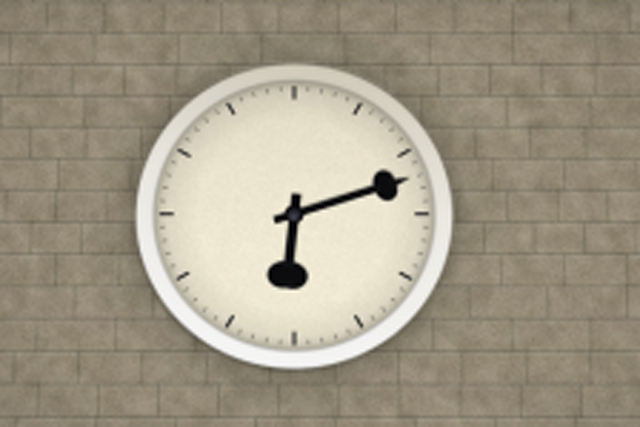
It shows 6h12
